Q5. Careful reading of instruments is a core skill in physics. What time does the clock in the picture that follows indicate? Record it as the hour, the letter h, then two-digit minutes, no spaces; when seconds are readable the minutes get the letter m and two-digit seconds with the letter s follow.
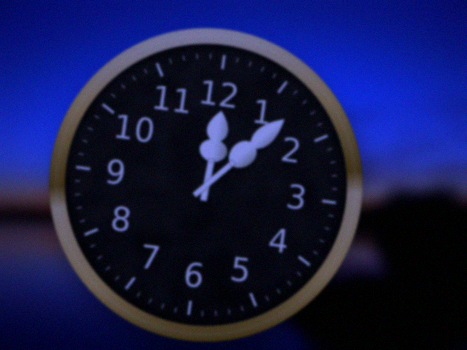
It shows 12h07
